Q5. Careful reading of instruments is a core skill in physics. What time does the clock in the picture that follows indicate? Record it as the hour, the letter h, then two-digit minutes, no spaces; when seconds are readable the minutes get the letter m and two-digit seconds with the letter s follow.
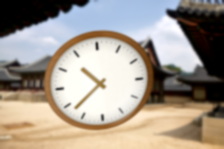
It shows 10h38
